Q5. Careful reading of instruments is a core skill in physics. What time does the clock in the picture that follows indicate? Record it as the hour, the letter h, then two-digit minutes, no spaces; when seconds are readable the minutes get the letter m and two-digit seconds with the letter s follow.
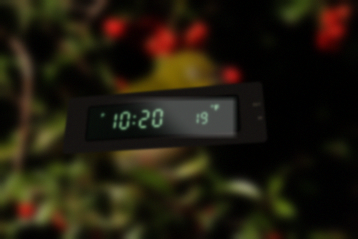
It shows 10h20
